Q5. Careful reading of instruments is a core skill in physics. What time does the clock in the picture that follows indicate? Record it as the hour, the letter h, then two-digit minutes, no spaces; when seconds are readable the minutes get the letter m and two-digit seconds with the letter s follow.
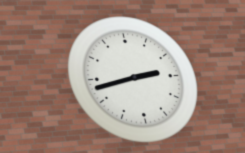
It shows 2h43
